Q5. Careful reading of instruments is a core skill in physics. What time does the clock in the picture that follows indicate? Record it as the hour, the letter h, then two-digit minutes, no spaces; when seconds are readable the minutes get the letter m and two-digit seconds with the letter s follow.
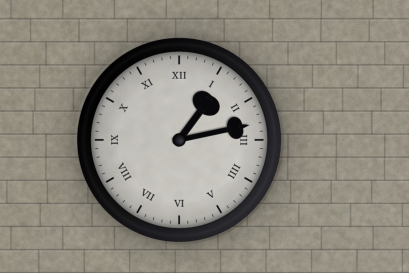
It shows 1h13
